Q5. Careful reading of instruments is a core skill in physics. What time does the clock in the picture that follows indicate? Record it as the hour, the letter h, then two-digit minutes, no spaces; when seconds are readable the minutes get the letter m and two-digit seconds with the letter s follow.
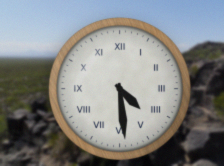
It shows 4h29
